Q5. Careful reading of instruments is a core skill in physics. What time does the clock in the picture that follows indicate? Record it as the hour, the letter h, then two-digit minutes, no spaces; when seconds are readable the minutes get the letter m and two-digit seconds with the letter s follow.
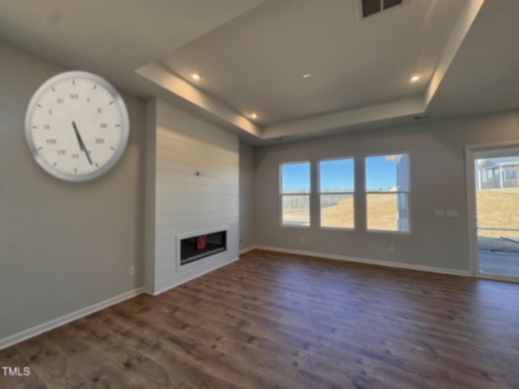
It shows 5h26
